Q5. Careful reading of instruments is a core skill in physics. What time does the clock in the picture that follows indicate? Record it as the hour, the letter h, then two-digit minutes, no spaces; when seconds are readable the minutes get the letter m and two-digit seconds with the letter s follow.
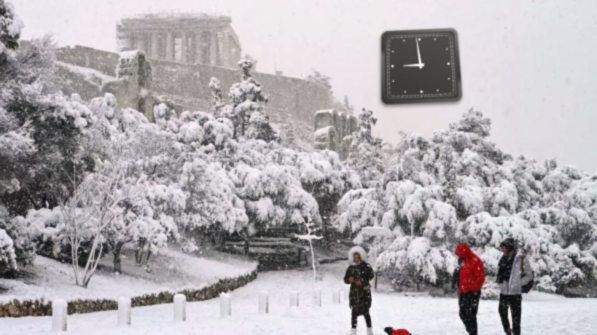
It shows 8h59
